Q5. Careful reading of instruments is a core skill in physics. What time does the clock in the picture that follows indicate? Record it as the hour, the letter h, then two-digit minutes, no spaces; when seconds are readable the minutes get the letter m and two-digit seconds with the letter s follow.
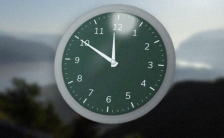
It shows 11h50
